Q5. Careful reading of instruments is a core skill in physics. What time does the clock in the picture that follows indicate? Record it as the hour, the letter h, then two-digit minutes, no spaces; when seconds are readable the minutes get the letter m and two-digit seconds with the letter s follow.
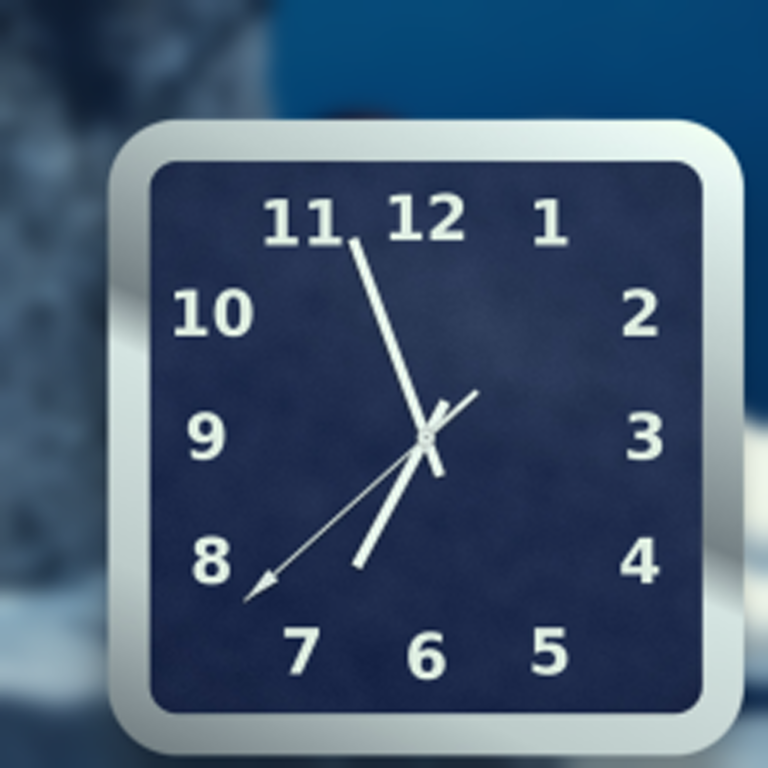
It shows 6h56m38s
